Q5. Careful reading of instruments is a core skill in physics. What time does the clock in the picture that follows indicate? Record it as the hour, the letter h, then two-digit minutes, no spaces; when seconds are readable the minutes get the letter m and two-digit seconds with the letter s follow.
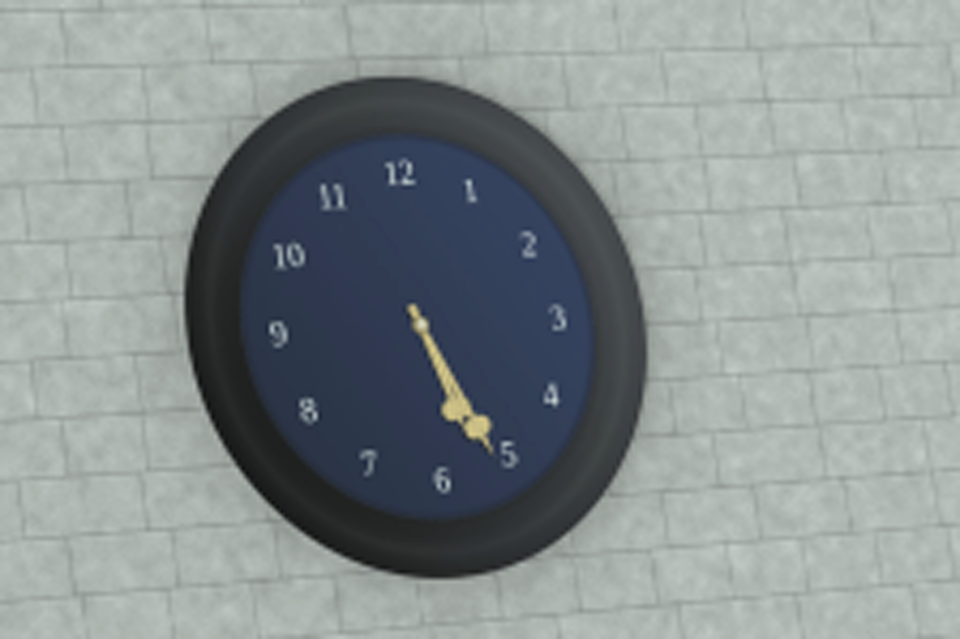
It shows 5h26
